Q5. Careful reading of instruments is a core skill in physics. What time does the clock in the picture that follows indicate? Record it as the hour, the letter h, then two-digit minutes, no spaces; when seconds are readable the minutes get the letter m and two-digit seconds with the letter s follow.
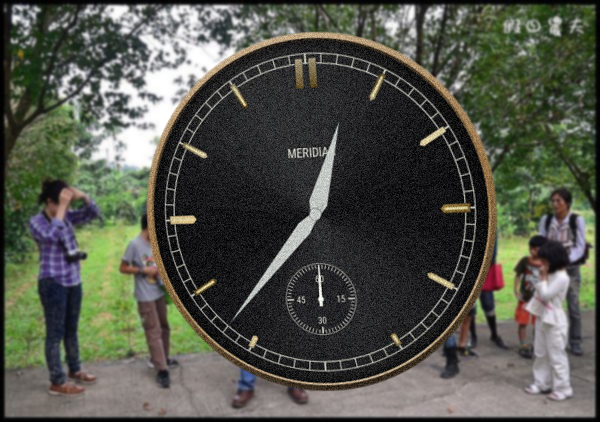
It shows 12h37m00s
